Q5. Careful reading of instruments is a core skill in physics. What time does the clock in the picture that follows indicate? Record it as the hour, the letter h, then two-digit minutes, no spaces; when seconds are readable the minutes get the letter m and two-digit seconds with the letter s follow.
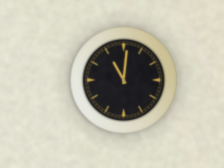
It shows 11h01
